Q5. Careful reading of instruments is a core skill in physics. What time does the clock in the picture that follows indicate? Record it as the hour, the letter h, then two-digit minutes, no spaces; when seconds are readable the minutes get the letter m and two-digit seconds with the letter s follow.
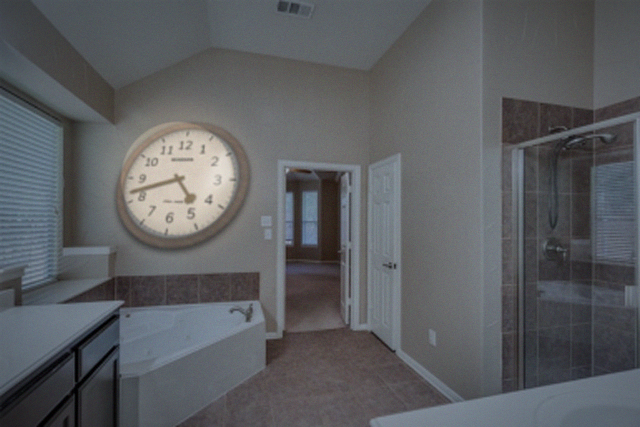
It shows 4h42
